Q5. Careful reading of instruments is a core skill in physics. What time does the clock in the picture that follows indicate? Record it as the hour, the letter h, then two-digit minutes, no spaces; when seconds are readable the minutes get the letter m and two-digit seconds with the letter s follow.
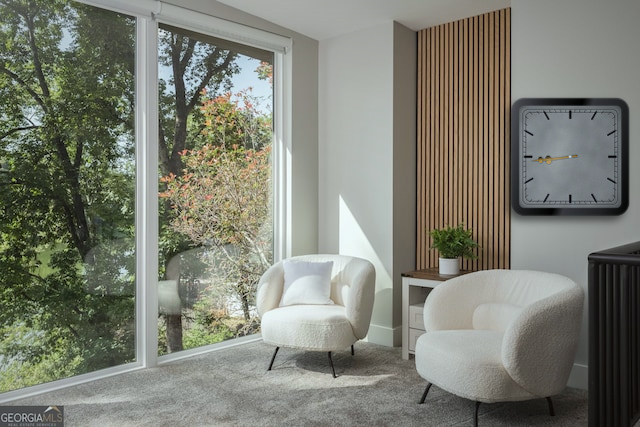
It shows 8h44
